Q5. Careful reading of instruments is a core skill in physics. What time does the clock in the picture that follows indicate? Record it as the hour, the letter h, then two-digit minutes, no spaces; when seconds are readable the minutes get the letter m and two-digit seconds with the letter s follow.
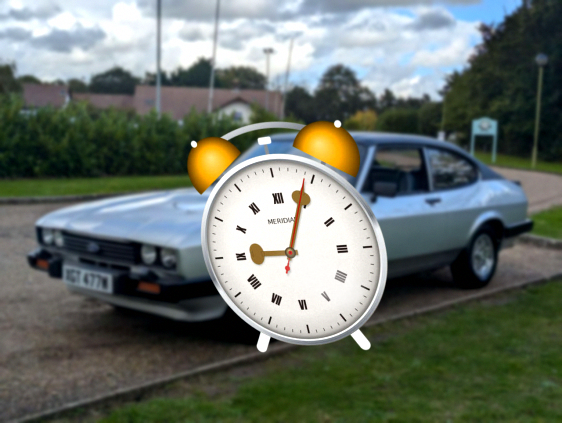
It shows 9h04m04s
